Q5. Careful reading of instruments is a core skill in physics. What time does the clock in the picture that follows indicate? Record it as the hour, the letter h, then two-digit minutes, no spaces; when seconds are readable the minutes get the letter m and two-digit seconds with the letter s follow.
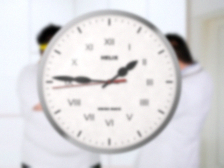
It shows 1h45m44s
